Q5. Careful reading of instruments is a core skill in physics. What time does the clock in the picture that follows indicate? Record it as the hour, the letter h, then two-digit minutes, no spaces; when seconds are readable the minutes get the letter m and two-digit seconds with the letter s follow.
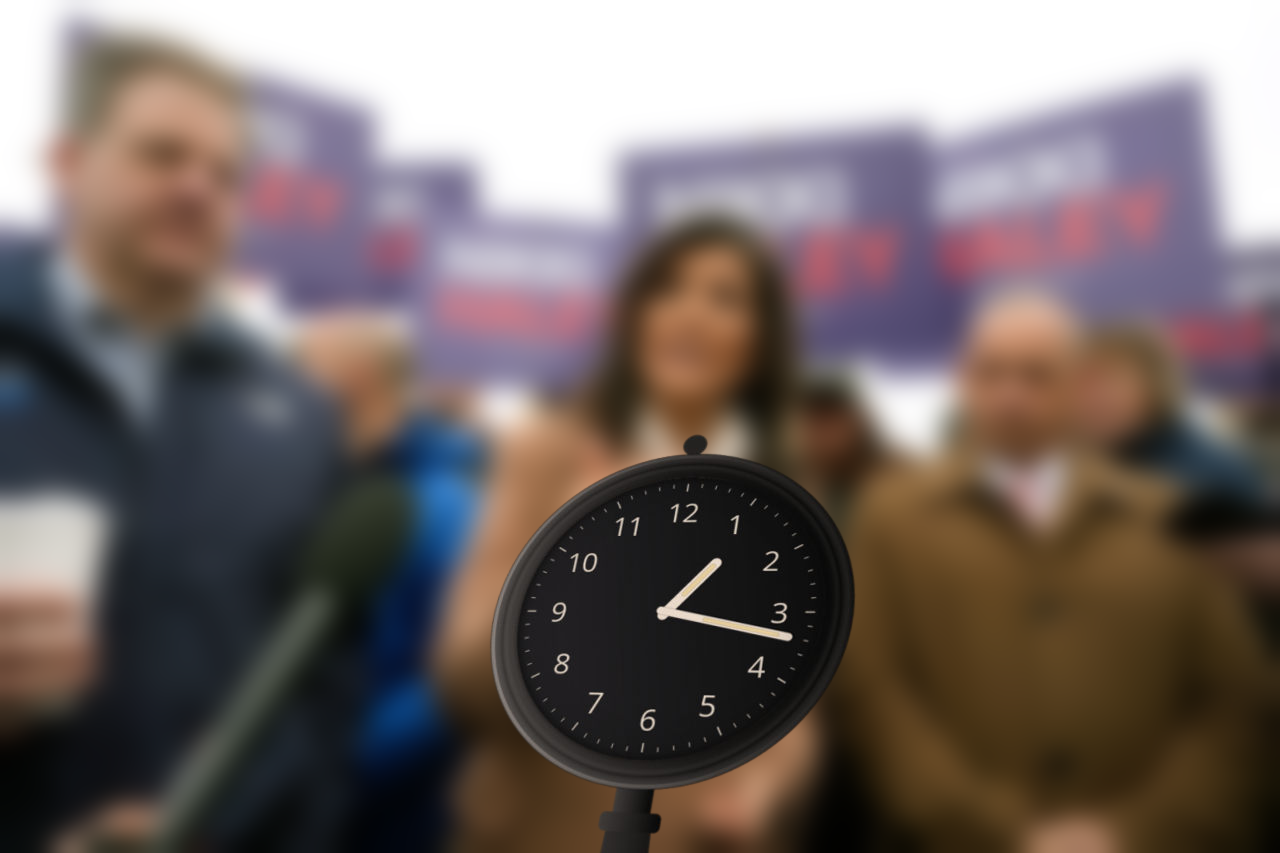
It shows 1h17
